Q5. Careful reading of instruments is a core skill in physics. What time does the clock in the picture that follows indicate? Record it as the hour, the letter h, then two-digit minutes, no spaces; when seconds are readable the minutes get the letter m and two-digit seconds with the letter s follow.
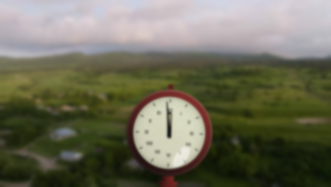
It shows 11h59
